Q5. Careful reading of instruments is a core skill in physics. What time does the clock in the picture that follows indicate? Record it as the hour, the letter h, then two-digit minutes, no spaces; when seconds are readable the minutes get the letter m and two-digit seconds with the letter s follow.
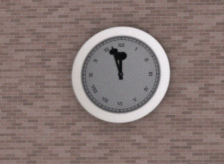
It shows 11h57
